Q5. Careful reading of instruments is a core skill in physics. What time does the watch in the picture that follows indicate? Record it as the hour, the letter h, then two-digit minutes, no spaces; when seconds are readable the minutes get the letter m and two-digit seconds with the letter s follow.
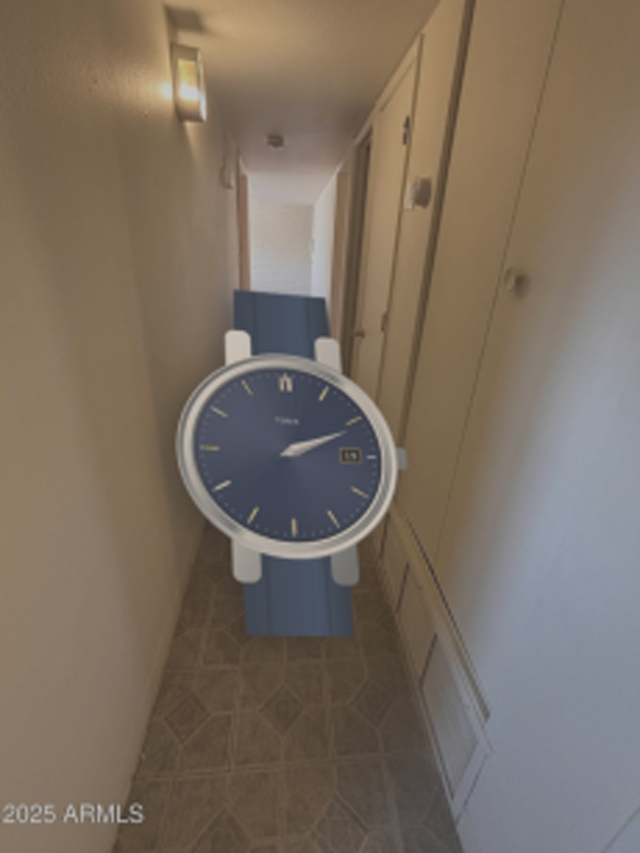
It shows 2h11
